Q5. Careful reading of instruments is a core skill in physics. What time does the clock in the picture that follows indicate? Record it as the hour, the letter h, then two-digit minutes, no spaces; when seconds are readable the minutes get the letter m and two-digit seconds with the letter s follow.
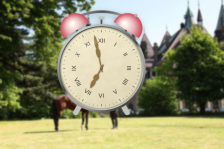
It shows 6h58
